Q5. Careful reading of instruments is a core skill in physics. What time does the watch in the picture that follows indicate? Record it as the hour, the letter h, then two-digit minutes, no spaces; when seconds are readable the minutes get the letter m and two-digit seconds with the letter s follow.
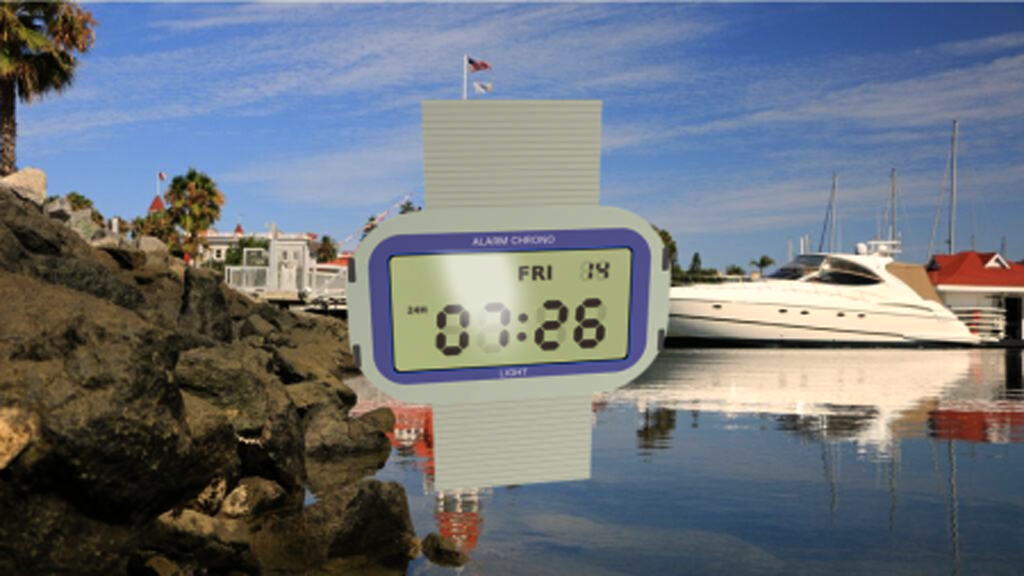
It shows 7h26
